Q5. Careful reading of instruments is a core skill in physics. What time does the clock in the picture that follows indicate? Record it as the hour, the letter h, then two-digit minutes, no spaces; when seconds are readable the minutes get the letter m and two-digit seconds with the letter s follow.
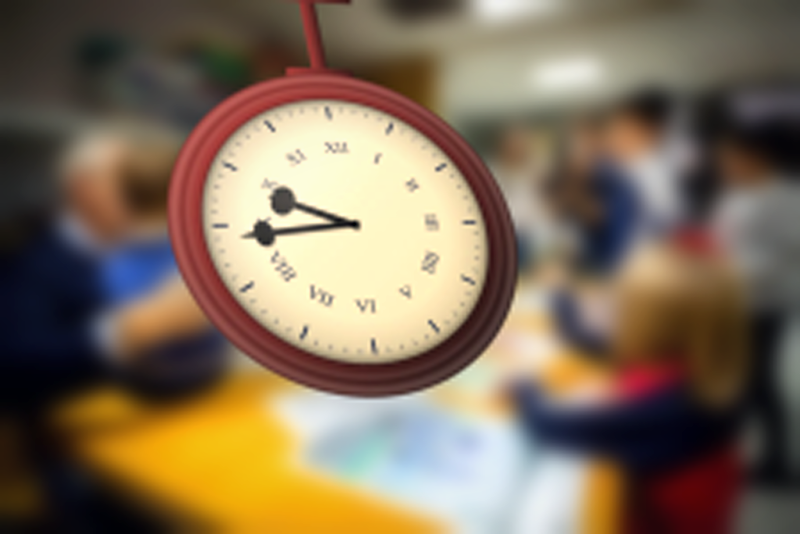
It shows 9h44
